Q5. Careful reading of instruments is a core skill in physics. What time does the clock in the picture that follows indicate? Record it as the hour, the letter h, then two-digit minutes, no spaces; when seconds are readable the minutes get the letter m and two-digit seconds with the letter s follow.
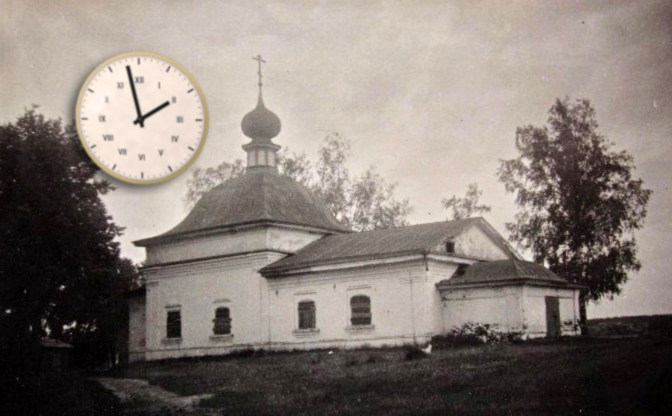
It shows 1h58
